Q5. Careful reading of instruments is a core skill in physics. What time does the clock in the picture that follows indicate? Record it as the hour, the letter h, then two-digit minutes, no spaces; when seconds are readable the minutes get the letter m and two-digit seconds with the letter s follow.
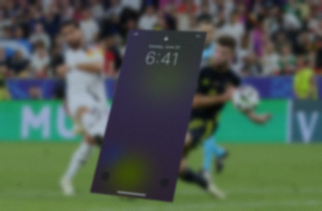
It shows 6h41
